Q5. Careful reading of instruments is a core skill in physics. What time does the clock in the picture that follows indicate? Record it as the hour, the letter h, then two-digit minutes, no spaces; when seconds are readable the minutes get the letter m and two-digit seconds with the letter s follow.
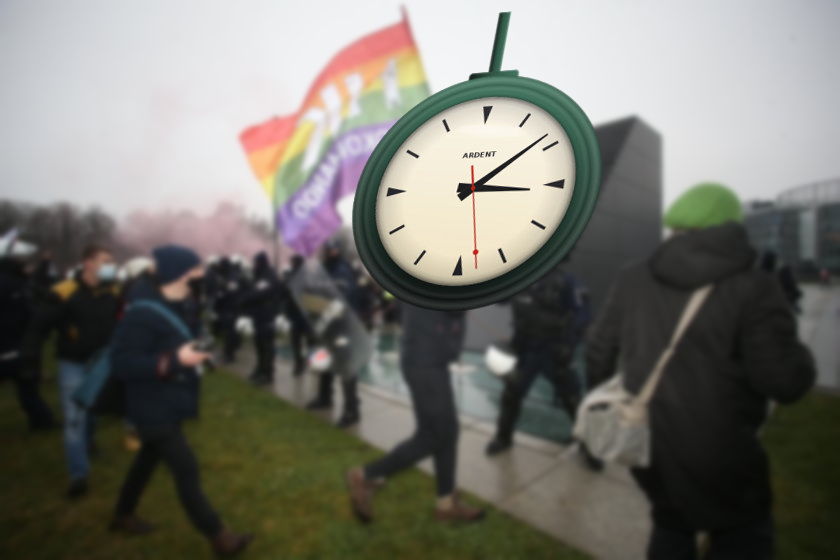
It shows 3h08m28s
